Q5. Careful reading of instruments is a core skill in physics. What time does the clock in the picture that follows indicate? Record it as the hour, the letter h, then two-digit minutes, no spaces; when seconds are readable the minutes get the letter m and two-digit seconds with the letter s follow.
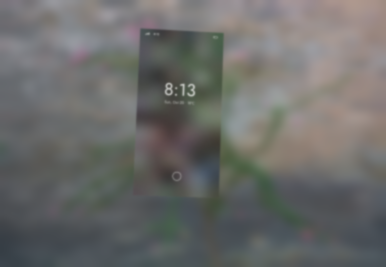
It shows 8h13
